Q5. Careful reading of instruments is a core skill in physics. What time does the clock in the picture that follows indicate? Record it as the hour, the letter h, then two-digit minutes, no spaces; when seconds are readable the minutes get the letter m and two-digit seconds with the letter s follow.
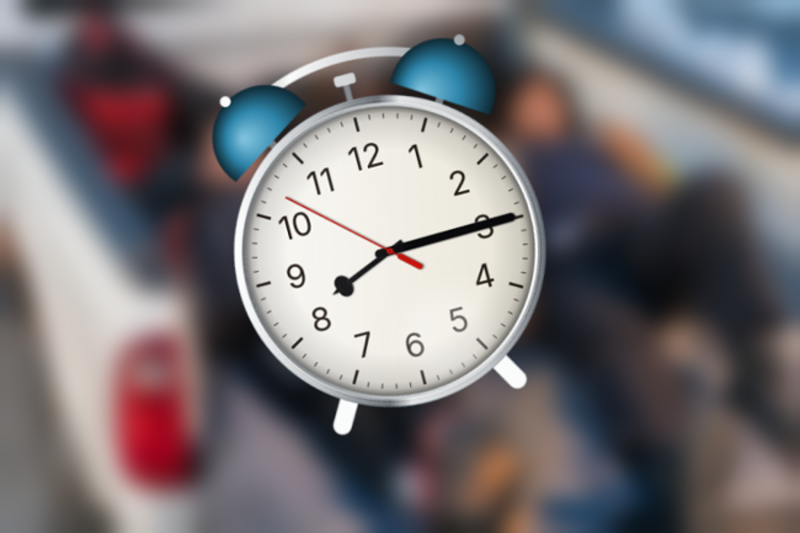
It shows 8h14m52s
